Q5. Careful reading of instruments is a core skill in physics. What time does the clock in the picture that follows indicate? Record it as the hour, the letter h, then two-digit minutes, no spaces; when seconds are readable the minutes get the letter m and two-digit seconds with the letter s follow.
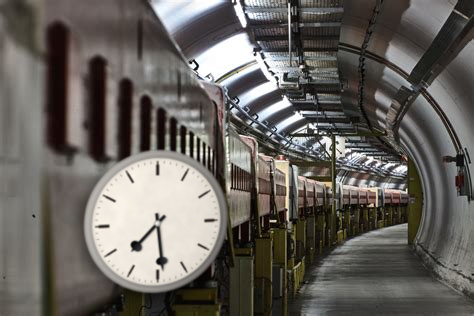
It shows 7h29
